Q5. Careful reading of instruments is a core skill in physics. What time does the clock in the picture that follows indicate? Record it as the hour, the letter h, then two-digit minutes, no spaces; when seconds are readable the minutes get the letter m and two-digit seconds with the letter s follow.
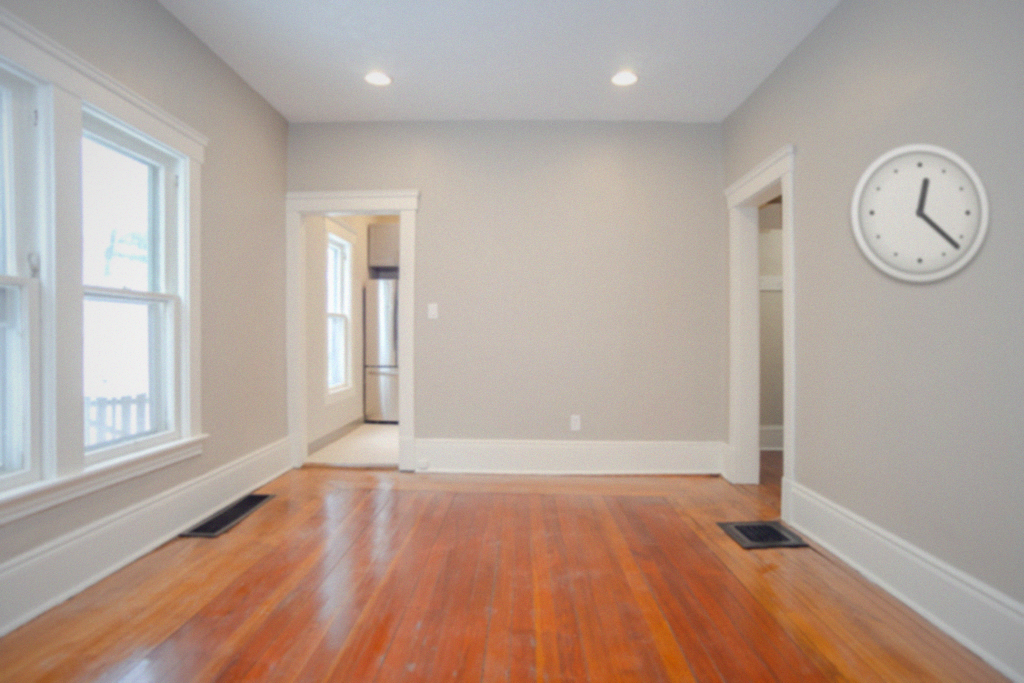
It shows 12h22
